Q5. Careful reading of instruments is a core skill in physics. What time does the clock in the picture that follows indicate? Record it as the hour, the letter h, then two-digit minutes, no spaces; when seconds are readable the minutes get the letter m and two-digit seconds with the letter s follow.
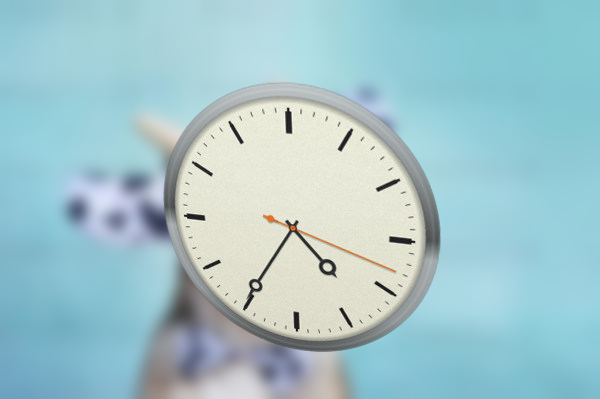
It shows 4h35m18s
